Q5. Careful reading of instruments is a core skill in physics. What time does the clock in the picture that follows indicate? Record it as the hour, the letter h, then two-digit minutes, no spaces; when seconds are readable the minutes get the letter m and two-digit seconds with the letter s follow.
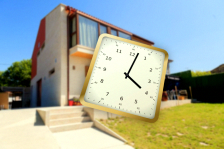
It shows 4h02
